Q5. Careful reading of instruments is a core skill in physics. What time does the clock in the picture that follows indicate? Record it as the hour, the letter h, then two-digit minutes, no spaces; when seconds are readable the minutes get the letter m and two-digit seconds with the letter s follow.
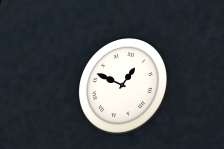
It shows 12h47
